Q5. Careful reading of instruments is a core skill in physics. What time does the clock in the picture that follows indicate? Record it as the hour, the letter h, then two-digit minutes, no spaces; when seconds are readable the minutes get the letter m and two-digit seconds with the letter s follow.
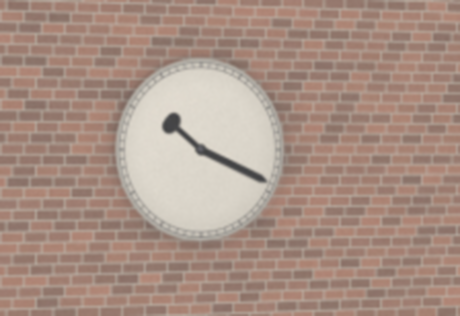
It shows 10h19
